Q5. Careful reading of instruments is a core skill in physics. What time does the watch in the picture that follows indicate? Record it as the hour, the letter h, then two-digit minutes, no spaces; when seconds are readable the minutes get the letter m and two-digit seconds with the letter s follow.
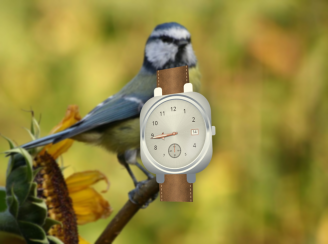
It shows 8h44
